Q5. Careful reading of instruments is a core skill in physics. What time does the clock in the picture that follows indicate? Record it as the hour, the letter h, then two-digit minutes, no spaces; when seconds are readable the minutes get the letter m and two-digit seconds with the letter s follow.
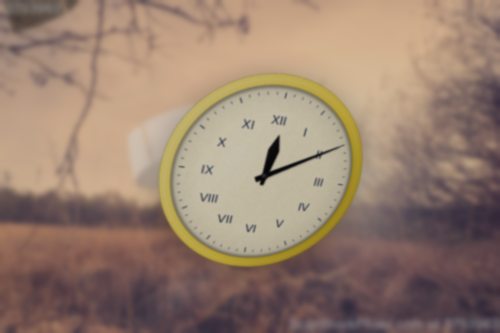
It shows 12h10
